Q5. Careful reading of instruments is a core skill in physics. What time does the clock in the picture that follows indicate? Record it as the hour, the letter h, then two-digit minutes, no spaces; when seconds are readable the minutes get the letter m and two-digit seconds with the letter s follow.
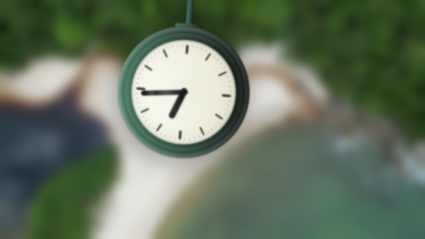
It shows 6h44
